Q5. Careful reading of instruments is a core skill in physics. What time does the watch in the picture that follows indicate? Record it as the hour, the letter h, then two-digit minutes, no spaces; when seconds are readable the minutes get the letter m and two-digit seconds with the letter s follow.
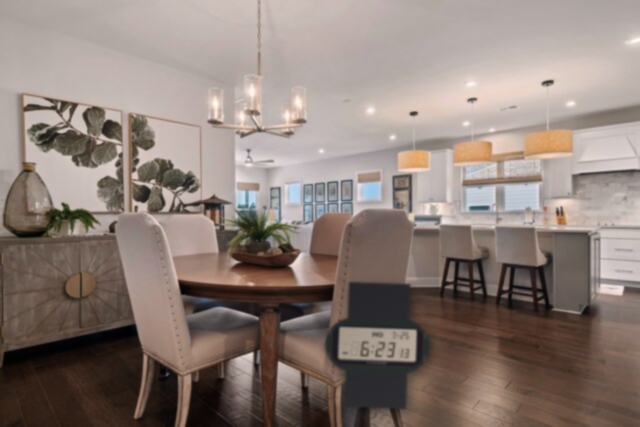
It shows 6h23
